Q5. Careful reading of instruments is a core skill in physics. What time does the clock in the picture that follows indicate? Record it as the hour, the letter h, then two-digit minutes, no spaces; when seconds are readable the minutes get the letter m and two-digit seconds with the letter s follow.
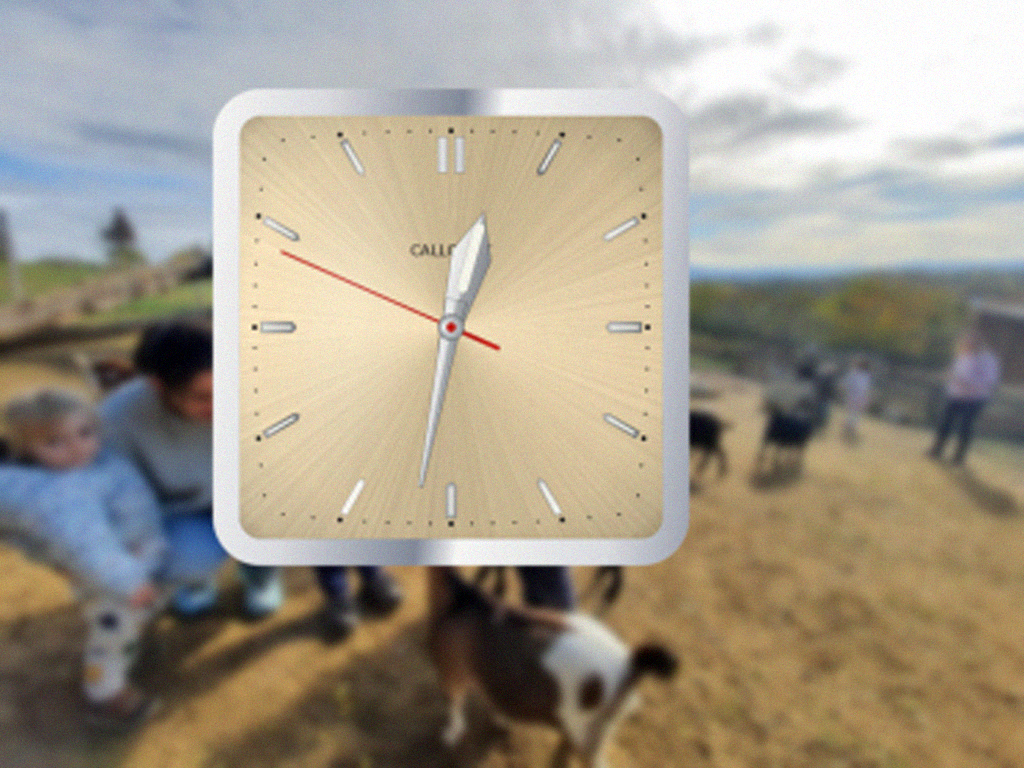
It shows 12h31m49s
